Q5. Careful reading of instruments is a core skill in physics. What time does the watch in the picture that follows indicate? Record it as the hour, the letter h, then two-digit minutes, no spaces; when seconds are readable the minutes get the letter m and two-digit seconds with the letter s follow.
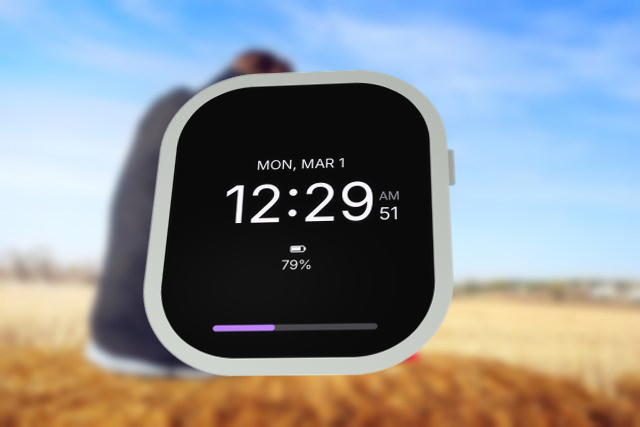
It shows 12h29m51s
